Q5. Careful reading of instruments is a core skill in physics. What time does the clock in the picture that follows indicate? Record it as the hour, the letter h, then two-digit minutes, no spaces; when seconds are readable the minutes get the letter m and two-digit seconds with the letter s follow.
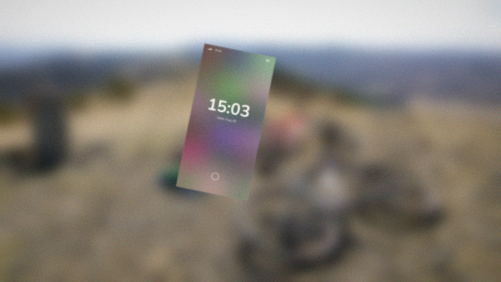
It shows 15h03
